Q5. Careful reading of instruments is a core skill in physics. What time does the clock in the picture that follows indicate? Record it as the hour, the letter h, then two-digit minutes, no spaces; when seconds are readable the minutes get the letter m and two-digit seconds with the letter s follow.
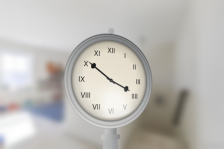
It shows 3h51
